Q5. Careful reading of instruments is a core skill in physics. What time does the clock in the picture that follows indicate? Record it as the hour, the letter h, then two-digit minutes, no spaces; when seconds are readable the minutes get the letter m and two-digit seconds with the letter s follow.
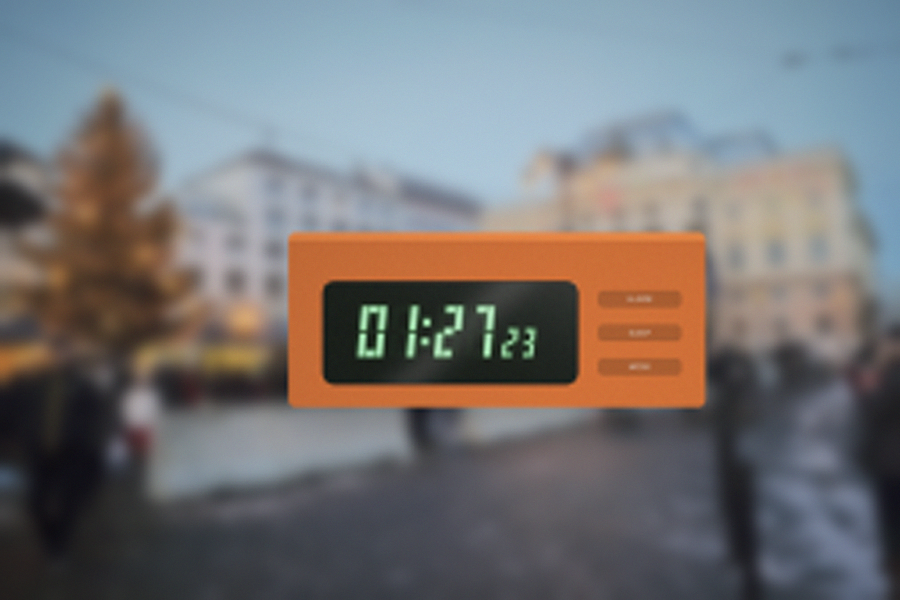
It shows 1h27m23s
